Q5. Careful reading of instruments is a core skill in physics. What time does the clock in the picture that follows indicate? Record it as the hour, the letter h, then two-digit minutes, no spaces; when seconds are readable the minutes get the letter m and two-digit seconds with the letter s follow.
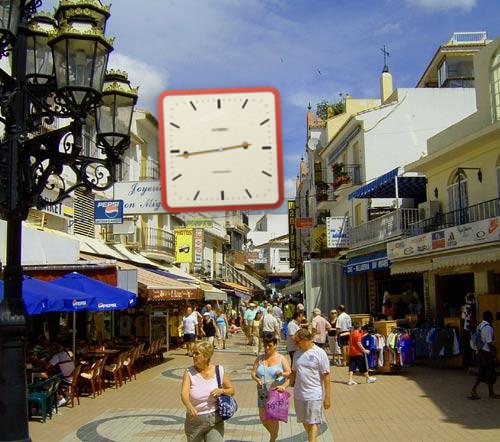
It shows 2h44
